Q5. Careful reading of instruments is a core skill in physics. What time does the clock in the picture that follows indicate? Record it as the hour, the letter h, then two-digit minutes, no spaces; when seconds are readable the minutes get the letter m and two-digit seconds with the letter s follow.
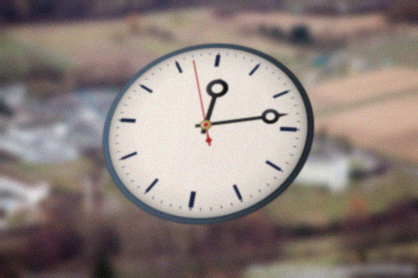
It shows 12h12m57s
